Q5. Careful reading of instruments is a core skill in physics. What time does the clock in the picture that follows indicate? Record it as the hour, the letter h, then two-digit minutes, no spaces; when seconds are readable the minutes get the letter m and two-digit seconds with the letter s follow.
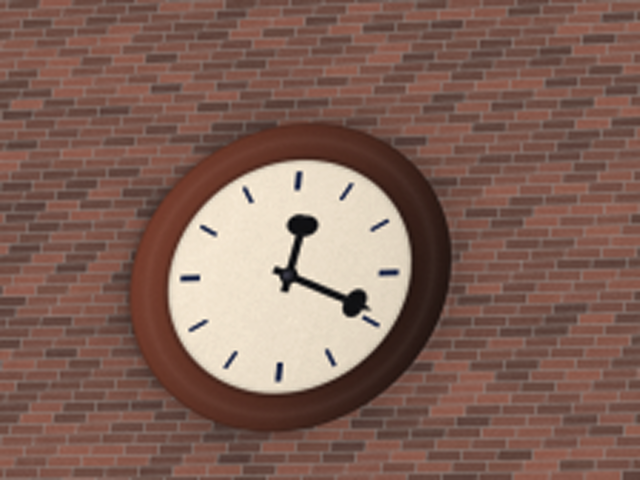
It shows 12h19
